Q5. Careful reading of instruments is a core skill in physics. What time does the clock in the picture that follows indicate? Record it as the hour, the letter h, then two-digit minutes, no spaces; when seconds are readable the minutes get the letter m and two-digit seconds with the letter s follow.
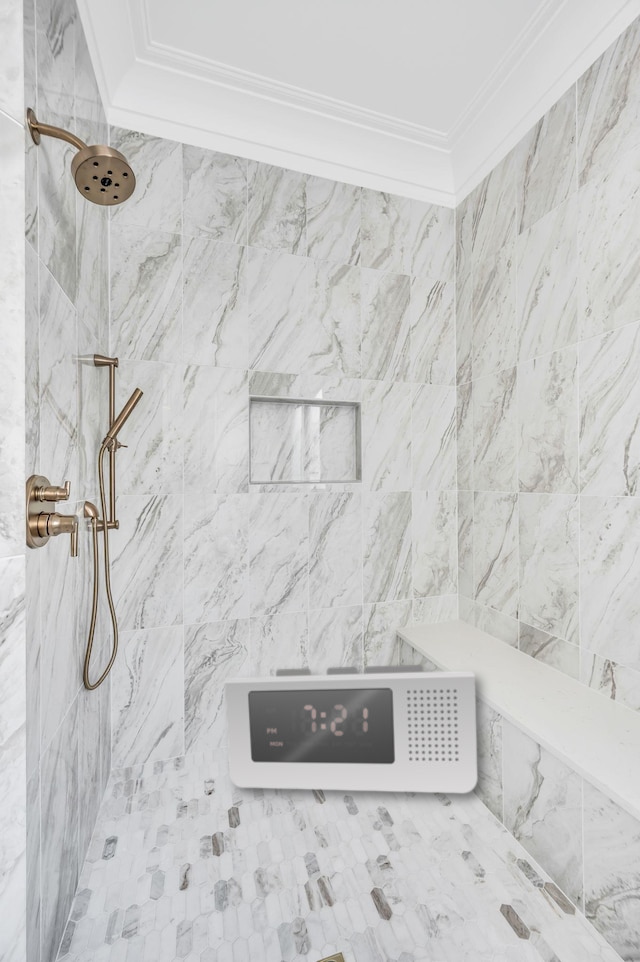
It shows 7h21
